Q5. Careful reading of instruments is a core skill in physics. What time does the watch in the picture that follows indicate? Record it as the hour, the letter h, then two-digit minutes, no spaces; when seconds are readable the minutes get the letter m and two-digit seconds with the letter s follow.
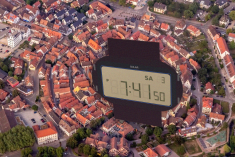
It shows 7h41m50s
